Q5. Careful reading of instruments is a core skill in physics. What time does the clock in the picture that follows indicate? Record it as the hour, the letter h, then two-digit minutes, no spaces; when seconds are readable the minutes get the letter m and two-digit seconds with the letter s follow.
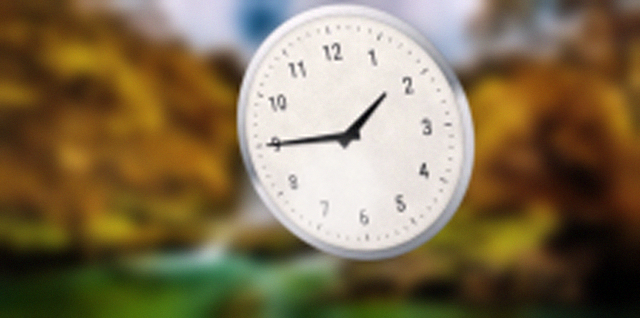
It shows 1h45
